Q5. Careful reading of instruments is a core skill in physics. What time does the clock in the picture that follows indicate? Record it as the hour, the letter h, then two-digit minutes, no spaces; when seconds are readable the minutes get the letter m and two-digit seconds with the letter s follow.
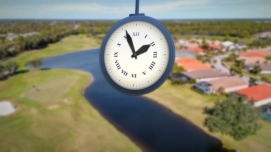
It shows 1h56
